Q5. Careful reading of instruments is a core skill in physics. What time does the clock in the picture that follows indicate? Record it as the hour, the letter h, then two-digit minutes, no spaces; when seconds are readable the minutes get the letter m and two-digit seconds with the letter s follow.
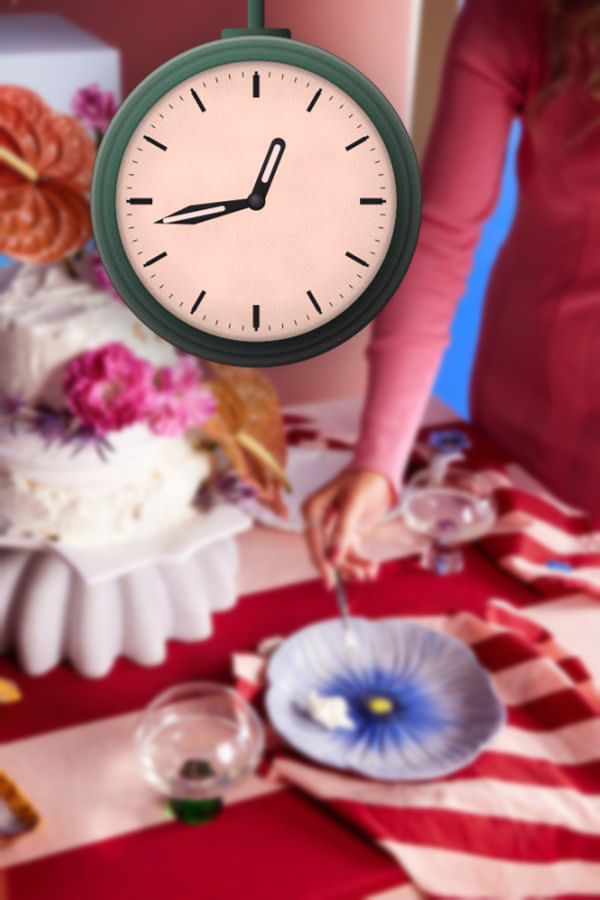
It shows 12h43
